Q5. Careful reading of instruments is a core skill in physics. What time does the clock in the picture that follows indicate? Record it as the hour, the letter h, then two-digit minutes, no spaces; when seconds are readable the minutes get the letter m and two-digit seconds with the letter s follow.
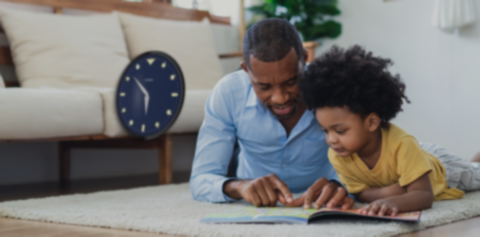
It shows 5h52
